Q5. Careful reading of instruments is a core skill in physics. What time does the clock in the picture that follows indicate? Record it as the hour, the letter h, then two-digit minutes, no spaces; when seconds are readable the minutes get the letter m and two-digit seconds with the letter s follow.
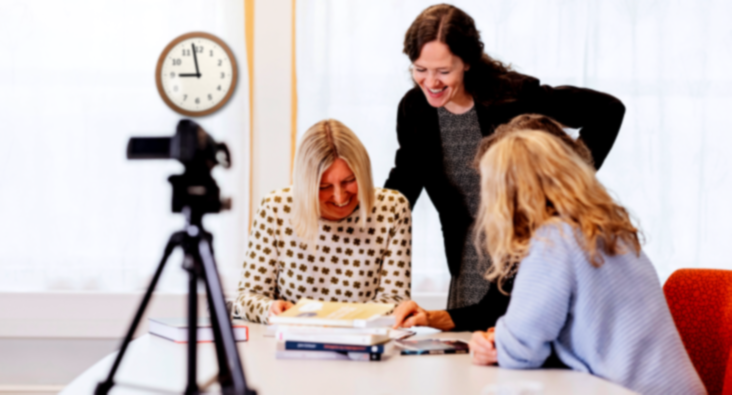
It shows 8h58
